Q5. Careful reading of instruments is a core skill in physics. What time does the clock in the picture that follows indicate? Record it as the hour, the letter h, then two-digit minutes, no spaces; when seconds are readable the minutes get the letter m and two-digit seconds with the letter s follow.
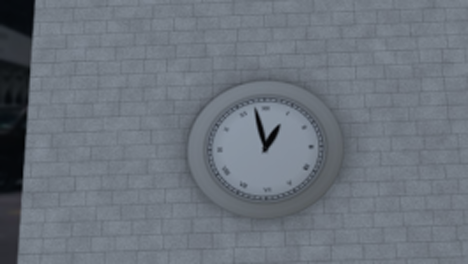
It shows 12h58
